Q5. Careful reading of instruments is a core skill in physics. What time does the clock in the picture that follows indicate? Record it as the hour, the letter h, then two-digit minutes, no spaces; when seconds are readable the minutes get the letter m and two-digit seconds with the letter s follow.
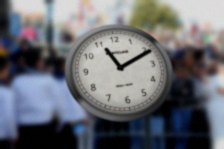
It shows 11h11
